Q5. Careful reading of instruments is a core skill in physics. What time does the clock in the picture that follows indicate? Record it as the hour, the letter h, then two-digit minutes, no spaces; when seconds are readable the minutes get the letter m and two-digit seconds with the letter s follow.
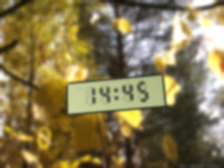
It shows 14h45
